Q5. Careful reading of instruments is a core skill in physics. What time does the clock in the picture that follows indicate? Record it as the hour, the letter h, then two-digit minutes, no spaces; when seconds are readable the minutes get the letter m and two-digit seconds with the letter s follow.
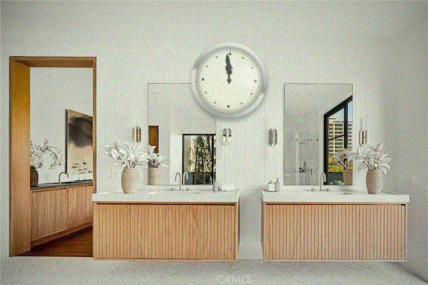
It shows 11h59
